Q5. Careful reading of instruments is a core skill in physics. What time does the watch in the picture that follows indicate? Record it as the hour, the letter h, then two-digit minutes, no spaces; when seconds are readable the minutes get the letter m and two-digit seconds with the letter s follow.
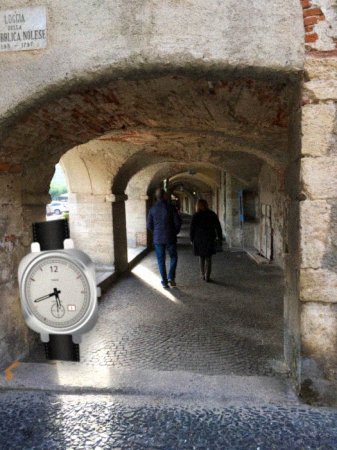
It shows 5h42
